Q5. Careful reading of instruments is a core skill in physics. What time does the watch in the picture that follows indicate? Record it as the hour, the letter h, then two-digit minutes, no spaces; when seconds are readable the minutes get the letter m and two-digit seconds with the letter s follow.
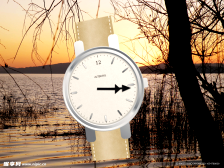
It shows 3h16
